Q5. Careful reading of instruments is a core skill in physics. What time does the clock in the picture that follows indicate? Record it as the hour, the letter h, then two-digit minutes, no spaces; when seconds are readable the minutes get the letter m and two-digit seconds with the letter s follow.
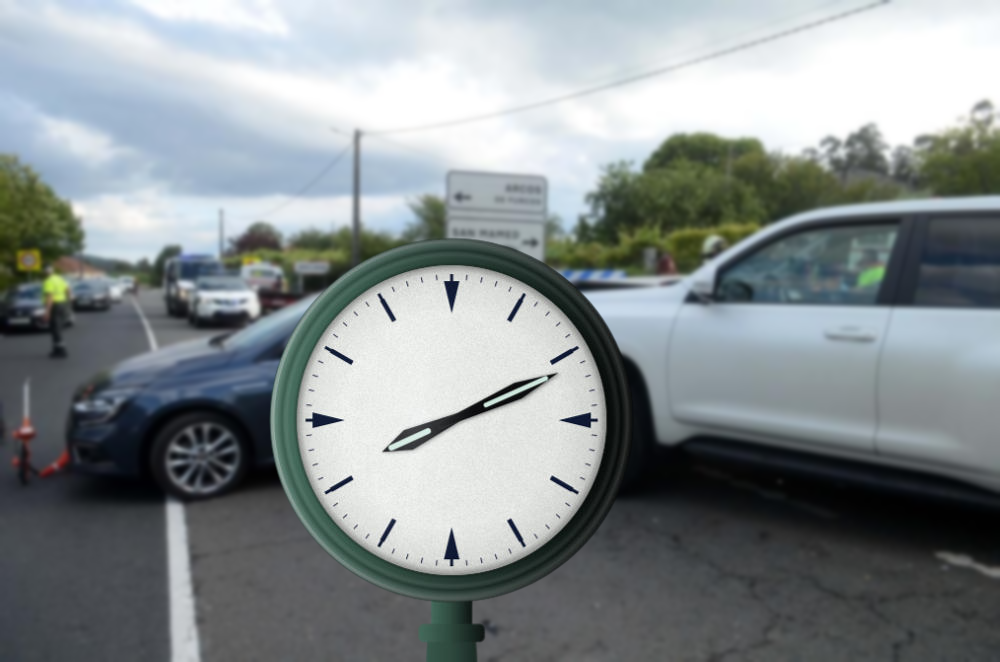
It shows 8h11
